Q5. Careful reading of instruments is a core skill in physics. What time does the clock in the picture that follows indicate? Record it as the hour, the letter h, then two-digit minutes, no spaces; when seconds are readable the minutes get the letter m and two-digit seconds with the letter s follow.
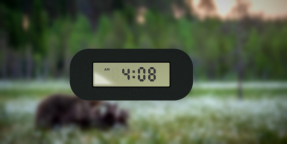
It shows 4h08
